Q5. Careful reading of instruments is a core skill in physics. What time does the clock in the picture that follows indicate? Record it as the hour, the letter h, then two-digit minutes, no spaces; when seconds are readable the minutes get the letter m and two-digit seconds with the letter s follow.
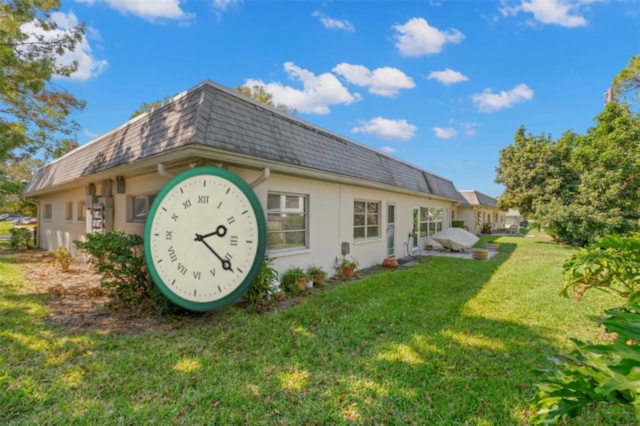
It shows 2h21
